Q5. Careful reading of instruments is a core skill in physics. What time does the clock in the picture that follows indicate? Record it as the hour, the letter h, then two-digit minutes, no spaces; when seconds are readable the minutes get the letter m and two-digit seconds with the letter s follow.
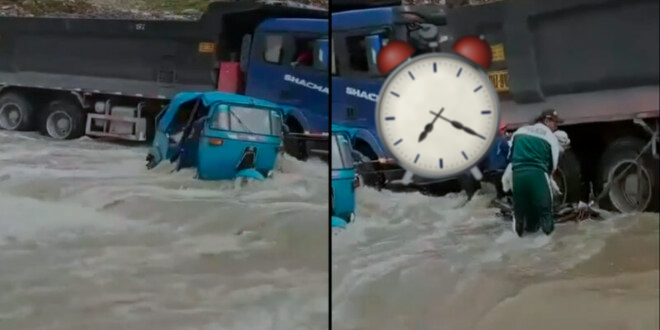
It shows 7h20
